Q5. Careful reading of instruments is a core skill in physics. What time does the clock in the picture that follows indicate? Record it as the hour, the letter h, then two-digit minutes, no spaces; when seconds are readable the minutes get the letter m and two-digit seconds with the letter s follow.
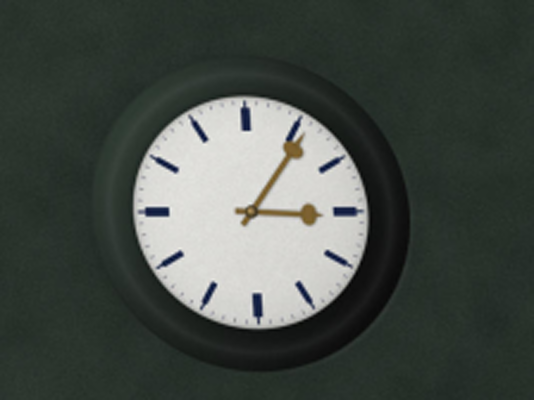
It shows 3h06
